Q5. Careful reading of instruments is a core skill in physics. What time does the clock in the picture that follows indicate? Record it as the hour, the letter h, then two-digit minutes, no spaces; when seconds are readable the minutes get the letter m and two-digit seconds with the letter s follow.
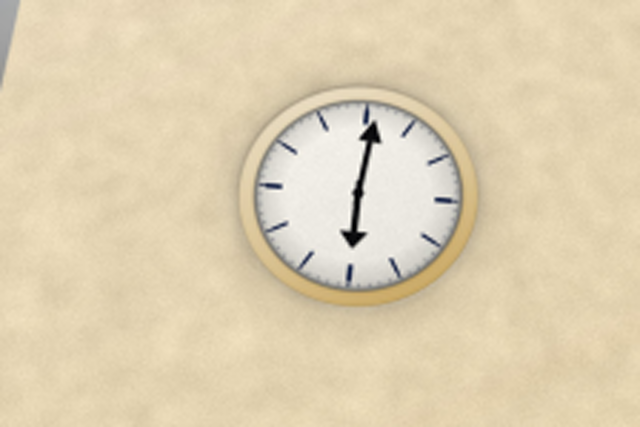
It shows 6h01
